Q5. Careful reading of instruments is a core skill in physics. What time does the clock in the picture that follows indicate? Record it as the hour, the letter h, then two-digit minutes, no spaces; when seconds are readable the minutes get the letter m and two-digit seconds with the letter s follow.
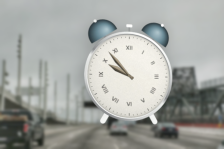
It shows 9h53
